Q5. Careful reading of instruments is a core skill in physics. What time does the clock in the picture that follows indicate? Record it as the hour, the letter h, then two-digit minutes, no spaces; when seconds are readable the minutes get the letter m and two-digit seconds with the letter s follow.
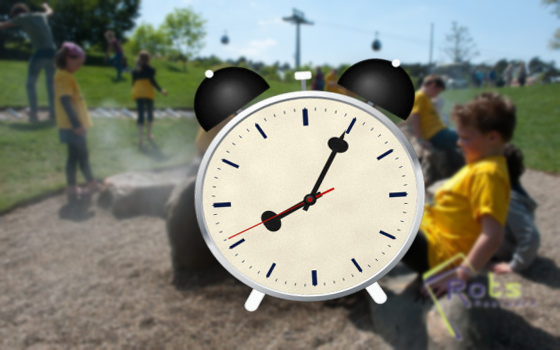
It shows 8h04m41s
